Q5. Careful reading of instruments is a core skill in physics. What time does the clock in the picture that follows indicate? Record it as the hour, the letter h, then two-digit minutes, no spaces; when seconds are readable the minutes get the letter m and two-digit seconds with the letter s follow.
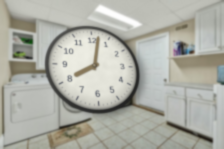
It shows 8h02
